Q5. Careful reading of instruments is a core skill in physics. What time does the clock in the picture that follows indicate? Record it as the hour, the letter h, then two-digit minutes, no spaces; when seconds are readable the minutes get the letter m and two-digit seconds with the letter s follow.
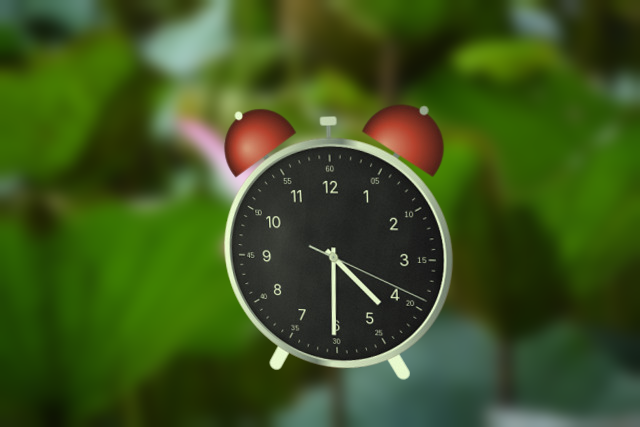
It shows 4h30m19s
